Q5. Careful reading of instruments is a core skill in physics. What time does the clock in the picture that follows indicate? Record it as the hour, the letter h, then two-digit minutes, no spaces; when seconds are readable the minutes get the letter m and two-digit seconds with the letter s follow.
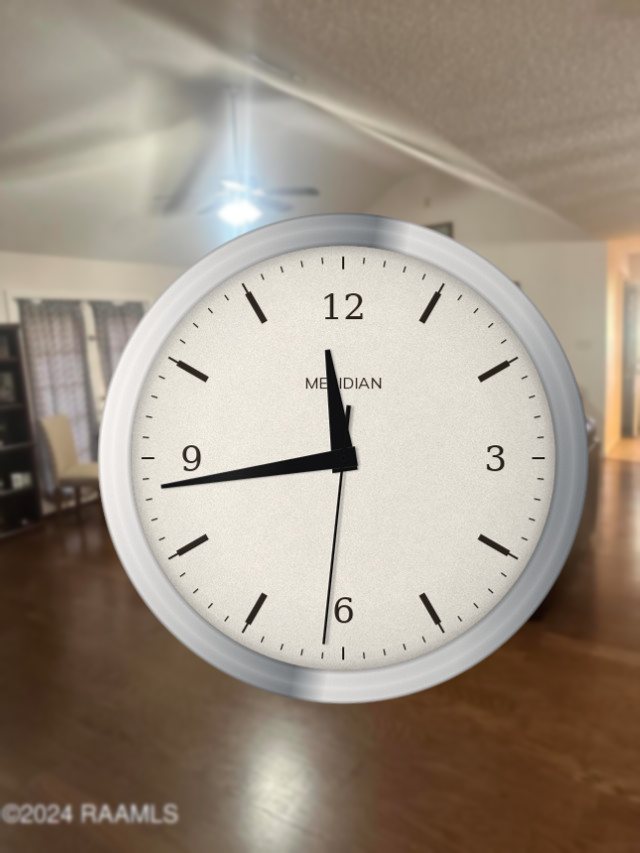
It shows 11h43m31s
